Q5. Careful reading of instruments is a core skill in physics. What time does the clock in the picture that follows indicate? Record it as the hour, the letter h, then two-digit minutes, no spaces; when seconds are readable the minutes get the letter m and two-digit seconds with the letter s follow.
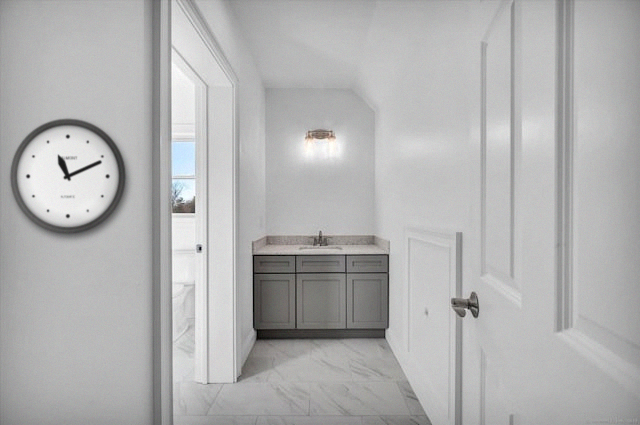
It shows 11h11
